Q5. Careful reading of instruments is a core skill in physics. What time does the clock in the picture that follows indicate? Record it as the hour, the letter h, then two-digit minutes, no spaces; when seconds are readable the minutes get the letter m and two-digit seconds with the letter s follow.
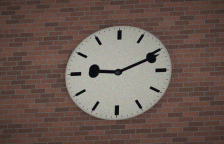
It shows 9h11
